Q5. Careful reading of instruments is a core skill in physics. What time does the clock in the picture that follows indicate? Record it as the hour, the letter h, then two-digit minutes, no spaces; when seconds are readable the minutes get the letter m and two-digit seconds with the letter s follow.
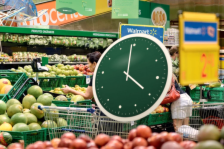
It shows 3h59
